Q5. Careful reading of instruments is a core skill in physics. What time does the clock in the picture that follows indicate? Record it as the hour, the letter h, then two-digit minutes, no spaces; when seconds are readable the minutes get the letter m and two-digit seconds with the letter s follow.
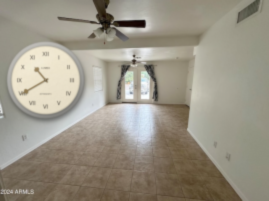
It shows 10h40
